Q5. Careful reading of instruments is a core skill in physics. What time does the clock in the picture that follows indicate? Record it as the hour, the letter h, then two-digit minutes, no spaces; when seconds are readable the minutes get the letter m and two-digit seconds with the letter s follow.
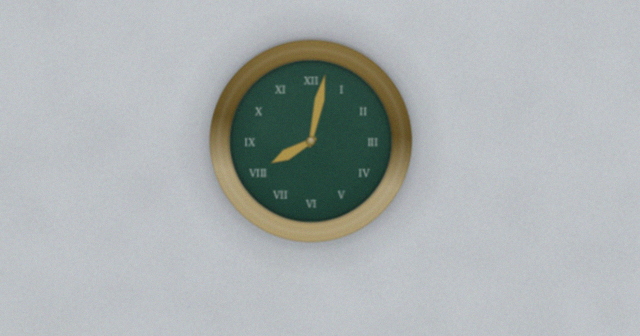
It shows 8h02
